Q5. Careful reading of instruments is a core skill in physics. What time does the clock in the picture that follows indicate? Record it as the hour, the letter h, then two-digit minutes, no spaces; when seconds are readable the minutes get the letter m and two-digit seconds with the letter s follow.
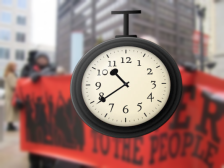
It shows 10h39
